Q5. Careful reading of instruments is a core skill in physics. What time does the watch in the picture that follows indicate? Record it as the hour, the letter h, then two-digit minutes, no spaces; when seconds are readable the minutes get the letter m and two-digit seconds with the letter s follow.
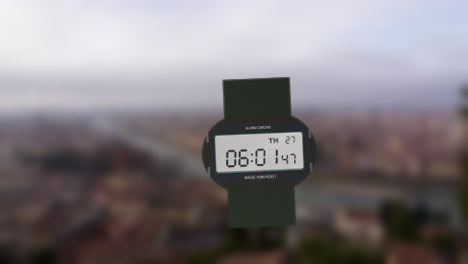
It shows 6h01m47s
